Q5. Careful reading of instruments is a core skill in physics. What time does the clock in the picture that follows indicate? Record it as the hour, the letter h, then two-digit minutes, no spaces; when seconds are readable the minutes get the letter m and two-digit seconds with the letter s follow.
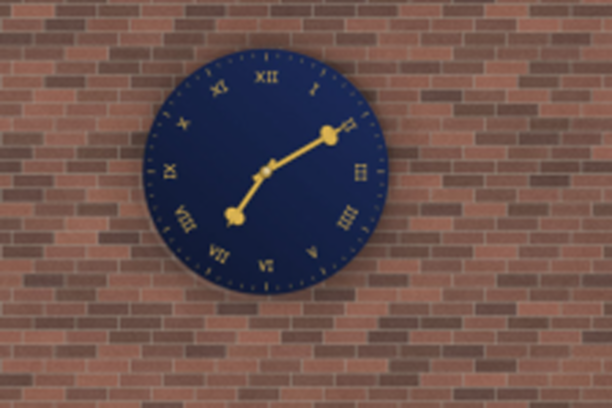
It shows 7h10
